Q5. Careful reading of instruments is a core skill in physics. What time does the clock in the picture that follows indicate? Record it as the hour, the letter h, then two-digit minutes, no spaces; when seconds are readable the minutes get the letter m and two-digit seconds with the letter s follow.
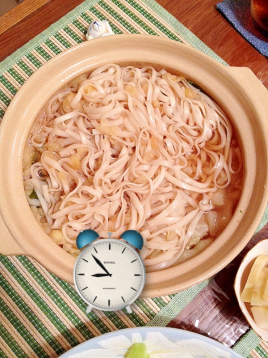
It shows 8h53
